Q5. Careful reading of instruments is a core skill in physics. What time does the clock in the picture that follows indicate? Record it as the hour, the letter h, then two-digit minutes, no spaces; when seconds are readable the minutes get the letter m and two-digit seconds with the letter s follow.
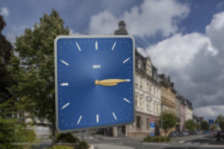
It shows 3h15
